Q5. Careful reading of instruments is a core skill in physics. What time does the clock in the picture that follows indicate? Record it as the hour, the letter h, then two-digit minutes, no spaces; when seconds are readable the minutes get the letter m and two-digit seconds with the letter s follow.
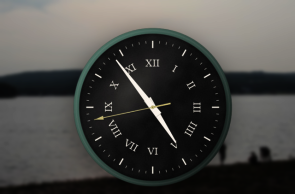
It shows 4h53m43s
